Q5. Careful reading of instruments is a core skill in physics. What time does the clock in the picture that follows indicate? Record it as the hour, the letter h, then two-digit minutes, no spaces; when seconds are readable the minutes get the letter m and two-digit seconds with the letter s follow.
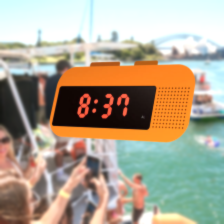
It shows 8h37
